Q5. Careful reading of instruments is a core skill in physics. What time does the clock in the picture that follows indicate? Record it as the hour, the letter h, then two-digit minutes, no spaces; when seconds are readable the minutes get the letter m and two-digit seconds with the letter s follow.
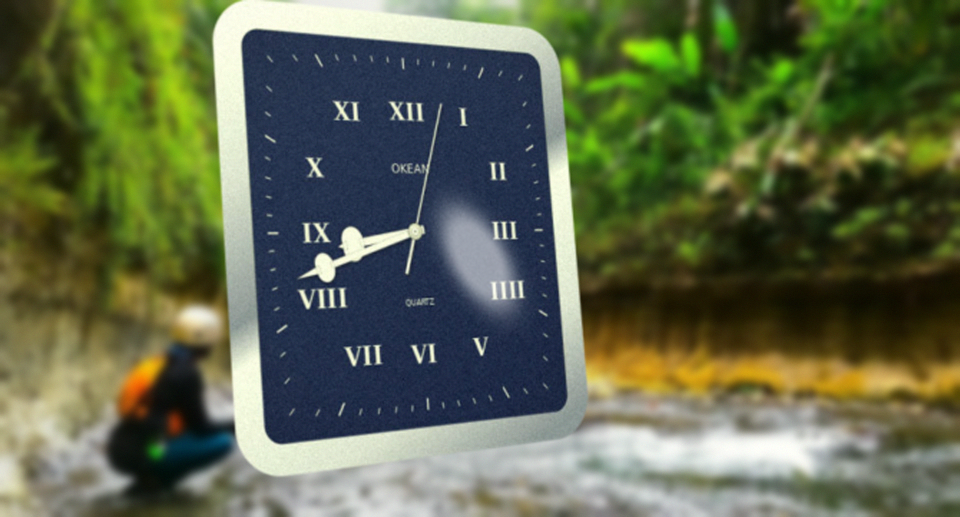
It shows 8h42m03s
